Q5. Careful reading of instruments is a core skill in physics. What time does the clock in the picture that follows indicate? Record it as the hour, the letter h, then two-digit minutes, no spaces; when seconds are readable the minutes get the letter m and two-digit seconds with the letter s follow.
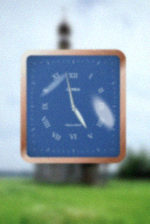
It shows 4h58
